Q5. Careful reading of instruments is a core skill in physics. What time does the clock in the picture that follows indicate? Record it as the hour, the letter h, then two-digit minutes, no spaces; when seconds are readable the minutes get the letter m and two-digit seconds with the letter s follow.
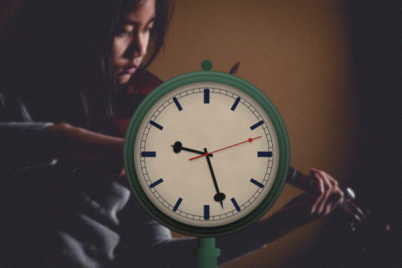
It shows 9h27m12s
